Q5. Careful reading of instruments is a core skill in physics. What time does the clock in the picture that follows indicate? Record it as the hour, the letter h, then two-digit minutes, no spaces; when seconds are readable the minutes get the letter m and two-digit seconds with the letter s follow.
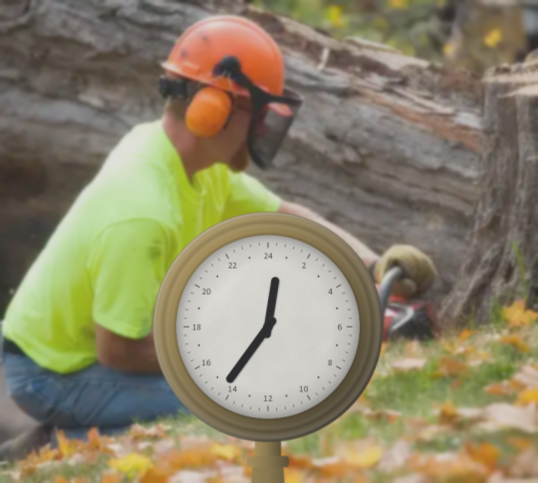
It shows 0h36
